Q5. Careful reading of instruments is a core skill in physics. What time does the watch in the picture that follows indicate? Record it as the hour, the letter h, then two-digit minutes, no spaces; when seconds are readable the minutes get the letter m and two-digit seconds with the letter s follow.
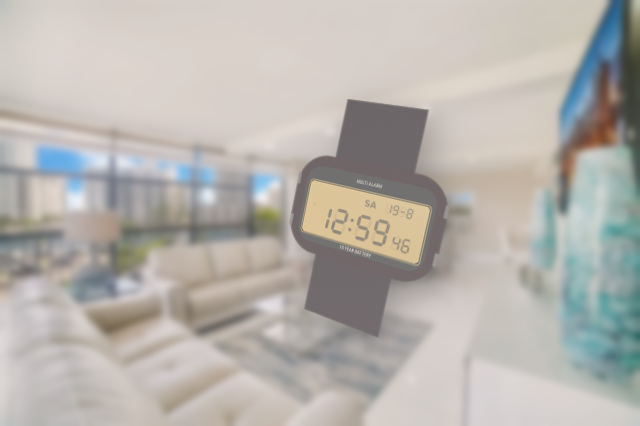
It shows 12h59m46s
